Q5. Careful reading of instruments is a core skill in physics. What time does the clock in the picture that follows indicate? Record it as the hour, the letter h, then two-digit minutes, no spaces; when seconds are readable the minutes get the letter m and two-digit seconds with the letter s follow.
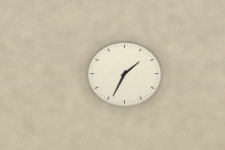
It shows 1h34
